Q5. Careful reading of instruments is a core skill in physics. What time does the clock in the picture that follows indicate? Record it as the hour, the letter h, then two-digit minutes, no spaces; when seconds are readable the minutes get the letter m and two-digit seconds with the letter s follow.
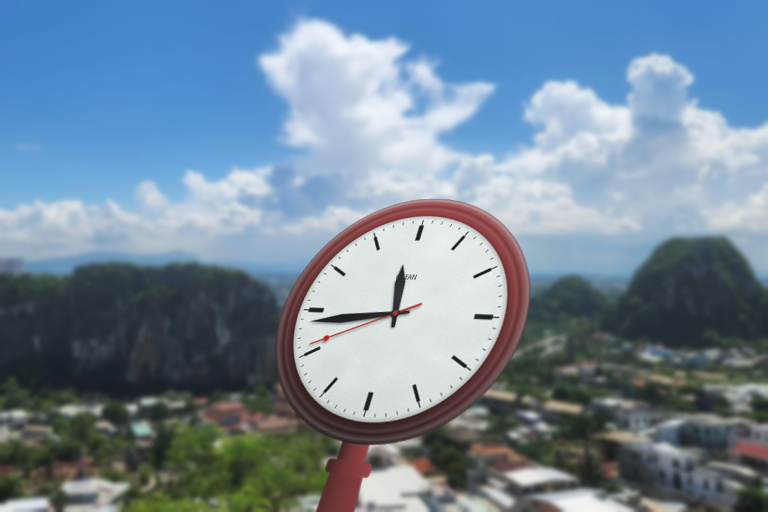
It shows 11h43m41s
